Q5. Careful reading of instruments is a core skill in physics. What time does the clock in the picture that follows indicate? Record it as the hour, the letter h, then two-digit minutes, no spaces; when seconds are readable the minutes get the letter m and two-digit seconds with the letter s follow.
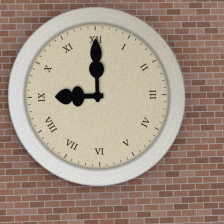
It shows 9h00
